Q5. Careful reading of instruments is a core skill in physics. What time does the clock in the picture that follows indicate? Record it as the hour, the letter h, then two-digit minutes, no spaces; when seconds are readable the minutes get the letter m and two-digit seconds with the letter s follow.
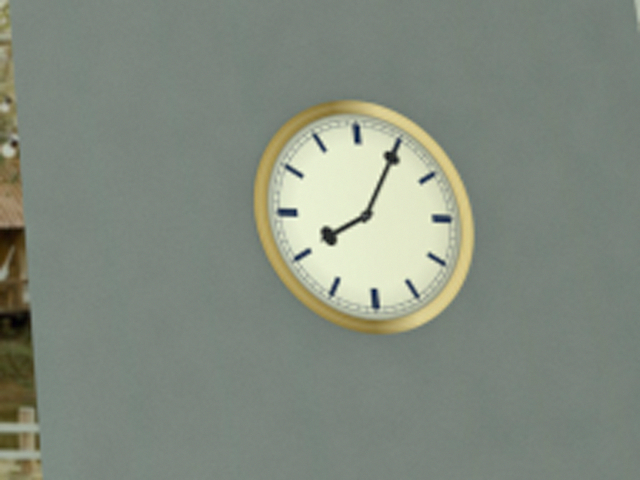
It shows 8h05
